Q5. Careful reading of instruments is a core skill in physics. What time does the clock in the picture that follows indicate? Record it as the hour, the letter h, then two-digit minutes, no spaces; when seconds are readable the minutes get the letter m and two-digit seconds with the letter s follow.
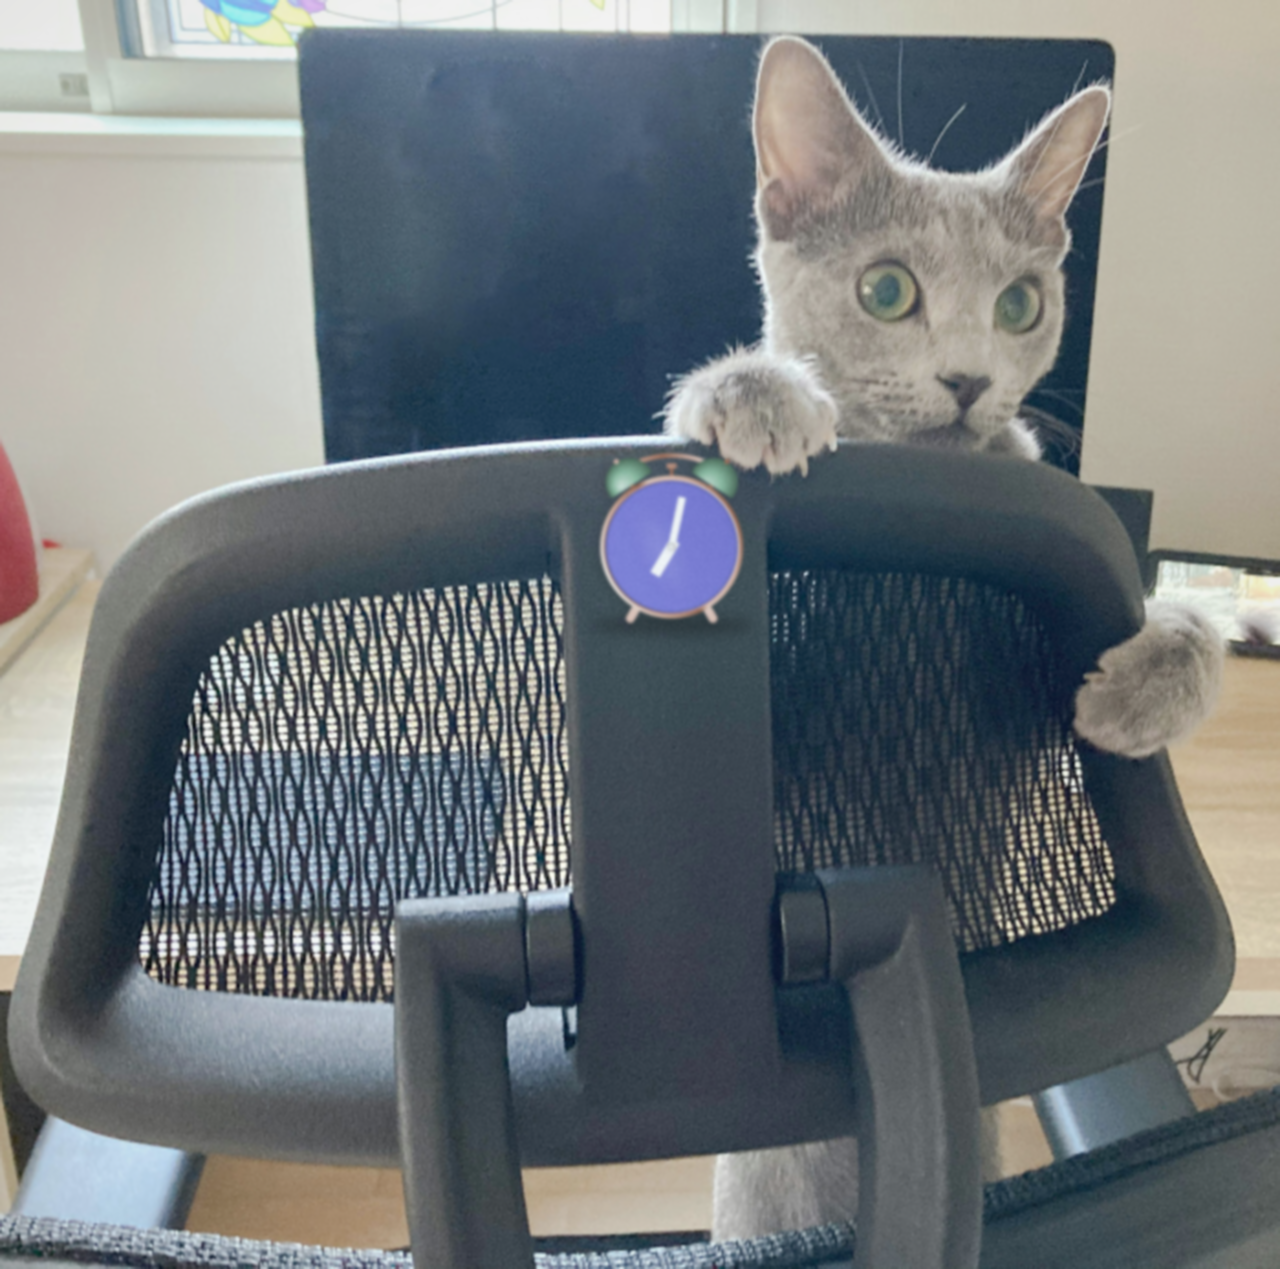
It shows 7h02
